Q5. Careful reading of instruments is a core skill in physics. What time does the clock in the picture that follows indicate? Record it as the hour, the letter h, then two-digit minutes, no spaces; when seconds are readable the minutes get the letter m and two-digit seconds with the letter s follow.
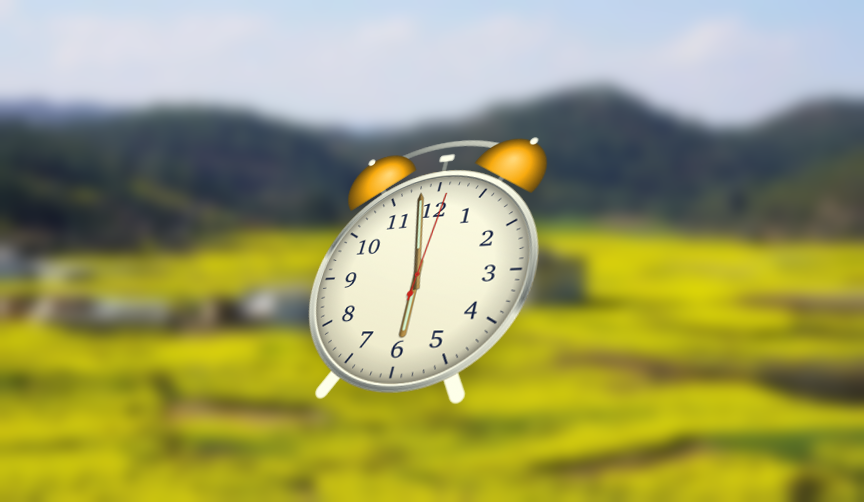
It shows 5h58m01s
